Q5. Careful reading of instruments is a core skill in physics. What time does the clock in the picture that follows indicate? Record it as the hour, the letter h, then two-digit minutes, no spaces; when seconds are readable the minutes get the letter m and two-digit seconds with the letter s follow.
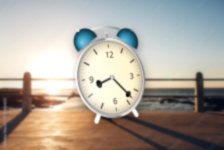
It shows 8h23
